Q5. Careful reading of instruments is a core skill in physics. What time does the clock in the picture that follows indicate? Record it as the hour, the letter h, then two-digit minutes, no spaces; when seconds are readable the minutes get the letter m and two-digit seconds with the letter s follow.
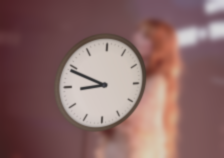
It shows 8h49
